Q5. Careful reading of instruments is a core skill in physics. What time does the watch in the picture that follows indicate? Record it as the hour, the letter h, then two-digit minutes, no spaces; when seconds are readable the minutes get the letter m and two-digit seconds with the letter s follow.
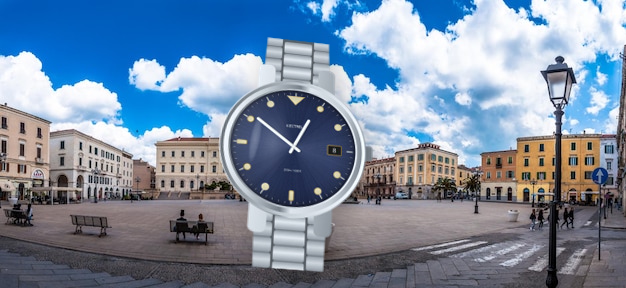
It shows 12h51
